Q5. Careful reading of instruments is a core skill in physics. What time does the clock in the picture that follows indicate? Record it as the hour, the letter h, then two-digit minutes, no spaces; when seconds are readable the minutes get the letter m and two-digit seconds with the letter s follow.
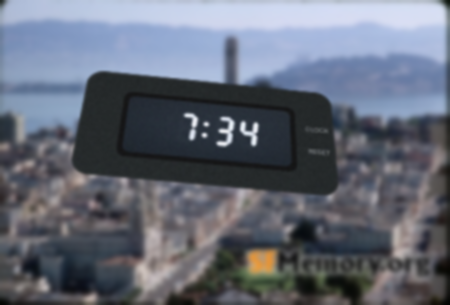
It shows 7h34
